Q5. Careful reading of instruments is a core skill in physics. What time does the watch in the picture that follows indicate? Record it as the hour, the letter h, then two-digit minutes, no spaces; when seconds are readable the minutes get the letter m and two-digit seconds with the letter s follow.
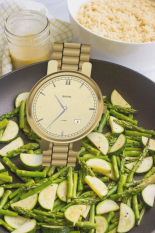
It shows 10h36
